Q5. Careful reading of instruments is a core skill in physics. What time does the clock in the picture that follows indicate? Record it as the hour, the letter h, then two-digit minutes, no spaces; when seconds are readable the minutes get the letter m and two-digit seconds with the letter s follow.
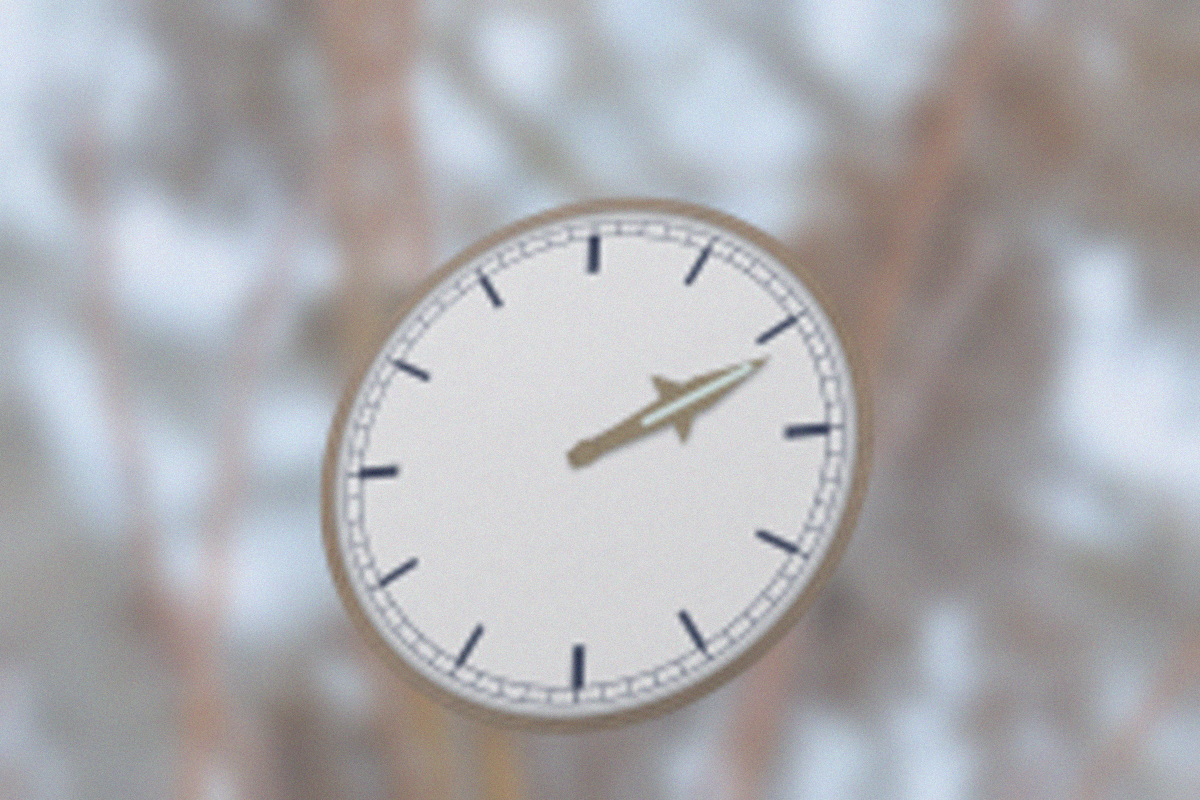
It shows 2h11
